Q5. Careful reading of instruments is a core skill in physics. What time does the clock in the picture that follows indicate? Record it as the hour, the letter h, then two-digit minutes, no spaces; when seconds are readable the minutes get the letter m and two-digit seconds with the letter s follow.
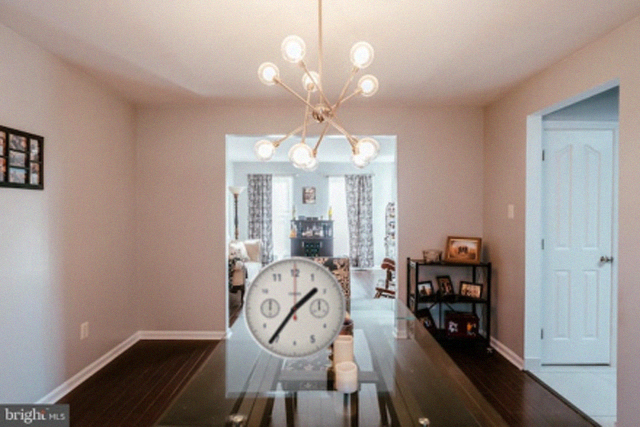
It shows 1h36
